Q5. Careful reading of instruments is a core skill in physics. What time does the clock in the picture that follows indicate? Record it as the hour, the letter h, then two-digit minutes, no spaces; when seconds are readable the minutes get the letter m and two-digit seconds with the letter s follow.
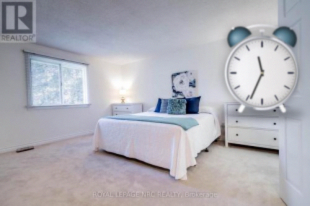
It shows 11h34
